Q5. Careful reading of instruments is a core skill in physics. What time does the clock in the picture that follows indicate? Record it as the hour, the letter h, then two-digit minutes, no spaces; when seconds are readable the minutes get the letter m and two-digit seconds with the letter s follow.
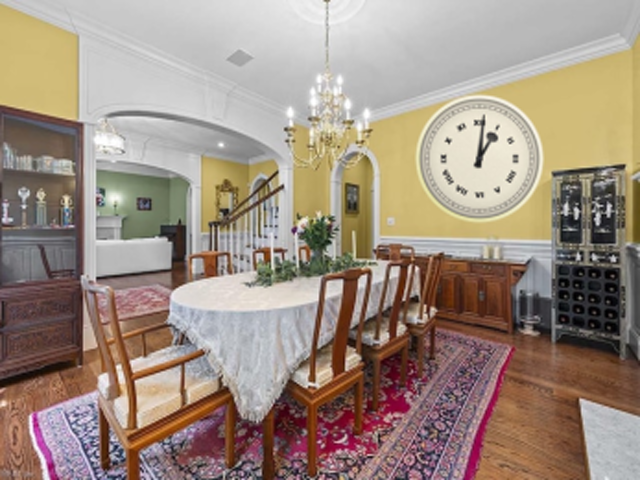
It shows 1h01
